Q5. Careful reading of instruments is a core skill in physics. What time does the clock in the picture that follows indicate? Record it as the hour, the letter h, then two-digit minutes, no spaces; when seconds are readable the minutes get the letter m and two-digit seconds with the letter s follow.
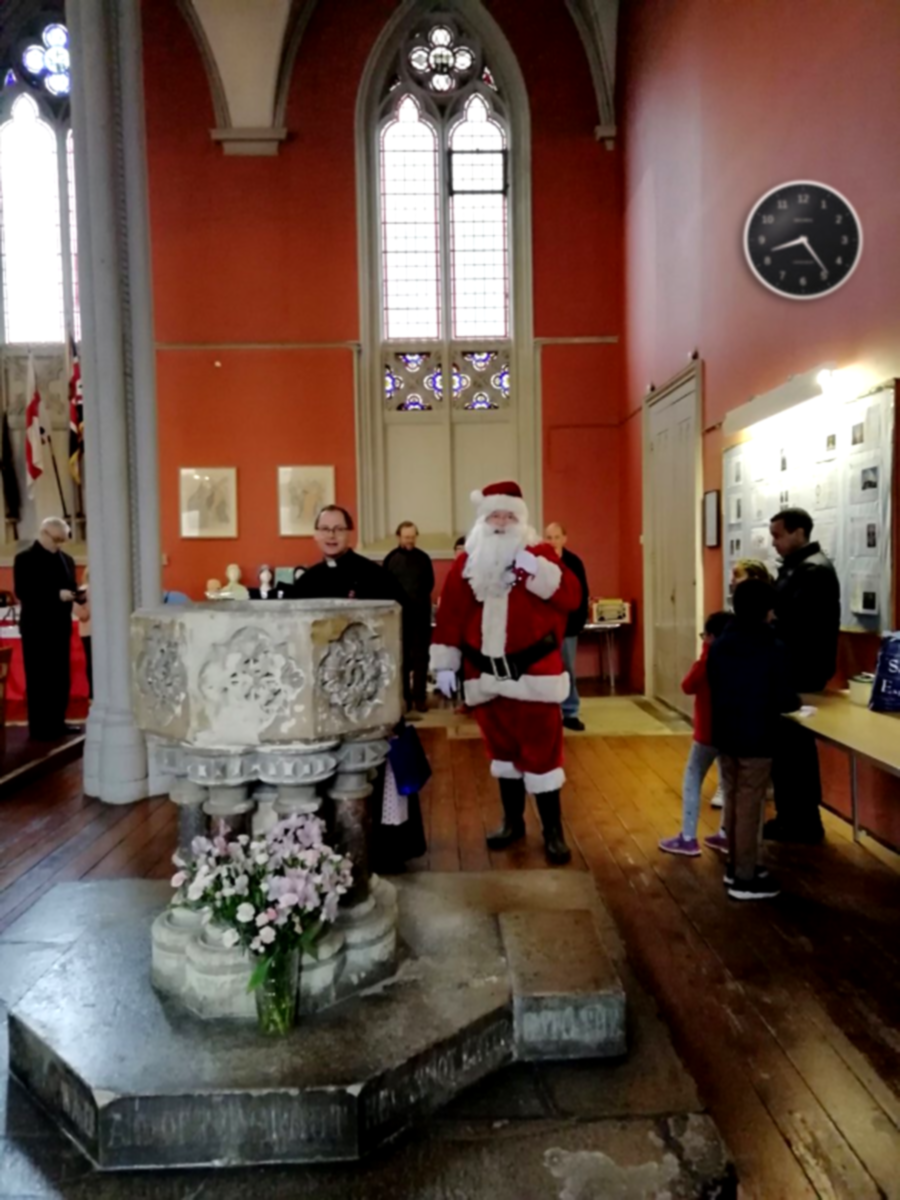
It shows 8h24
